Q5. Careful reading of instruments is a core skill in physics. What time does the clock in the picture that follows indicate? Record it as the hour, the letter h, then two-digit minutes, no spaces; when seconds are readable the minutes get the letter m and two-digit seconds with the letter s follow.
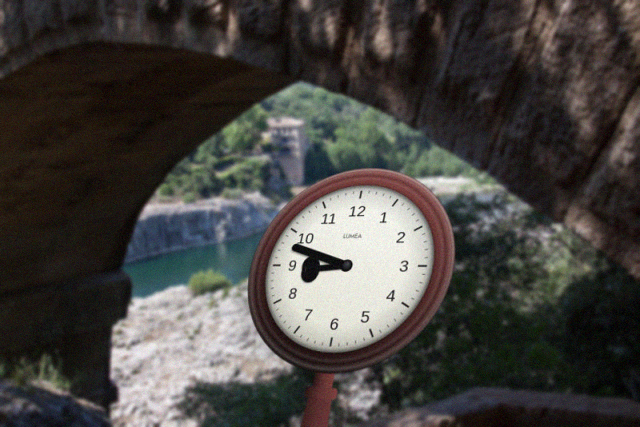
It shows 8h48
